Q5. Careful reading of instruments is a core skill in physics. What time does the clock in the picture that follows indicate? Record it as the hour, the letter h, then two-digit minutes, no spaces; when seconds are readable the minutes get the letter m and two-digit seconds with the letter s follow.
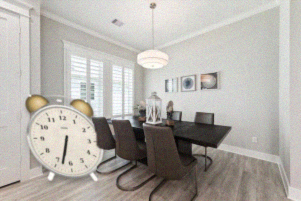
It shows 6h33
